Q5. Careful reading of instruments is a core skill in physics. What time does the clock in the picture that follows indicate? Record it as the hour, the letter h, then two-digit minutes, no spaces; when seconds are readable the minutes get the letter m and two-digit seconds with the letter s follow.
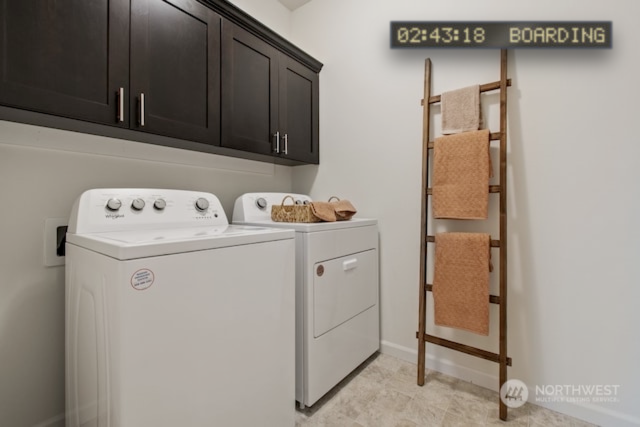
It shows 2h43m18s
